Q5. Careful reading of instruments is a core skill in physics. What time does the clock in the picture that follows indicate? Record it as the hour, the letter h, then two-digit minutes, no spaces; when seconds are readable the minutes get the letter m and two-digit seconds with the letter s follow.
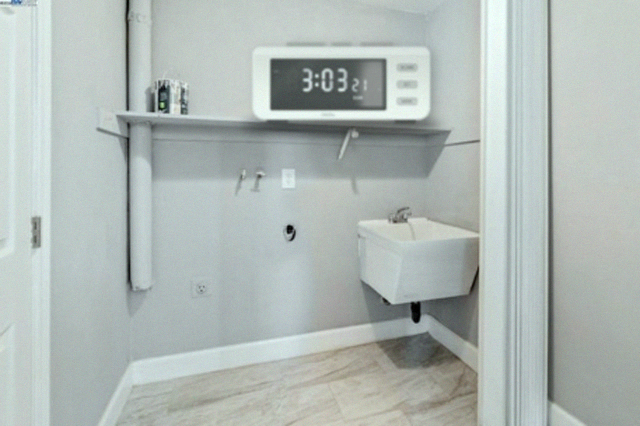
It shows 3h03m21s
